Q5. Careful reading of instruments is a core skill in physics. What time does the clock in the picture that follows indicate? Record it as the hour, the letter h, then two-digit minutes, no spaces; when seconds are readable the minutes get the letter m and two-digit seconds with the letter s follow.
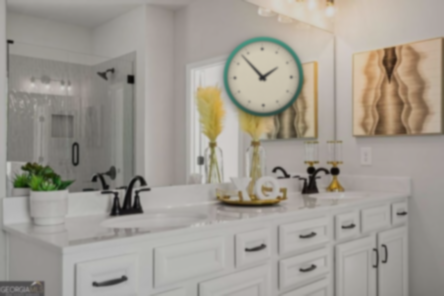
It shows 1h53
